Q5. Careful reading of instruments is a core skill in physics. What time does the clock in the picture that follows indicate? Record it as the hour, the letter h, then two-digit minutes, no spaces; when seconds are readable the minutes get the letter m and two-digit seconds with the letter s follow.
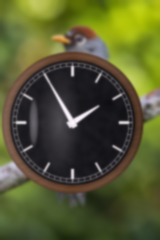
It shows 1h55
